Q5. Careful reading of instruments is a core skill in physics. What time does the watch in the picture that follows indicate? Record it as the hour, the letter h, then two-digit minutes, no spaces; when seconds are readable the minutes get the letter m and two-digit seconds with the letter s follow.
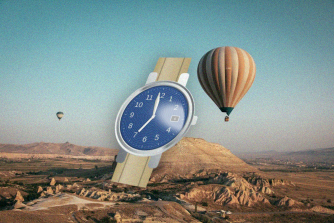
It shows 6h59
